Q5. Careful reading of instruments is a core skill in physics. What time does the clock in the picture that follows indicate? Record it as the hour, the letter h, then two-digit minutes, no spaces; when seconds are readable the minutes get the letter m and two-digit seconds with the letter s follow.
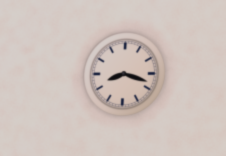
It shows 8h18
